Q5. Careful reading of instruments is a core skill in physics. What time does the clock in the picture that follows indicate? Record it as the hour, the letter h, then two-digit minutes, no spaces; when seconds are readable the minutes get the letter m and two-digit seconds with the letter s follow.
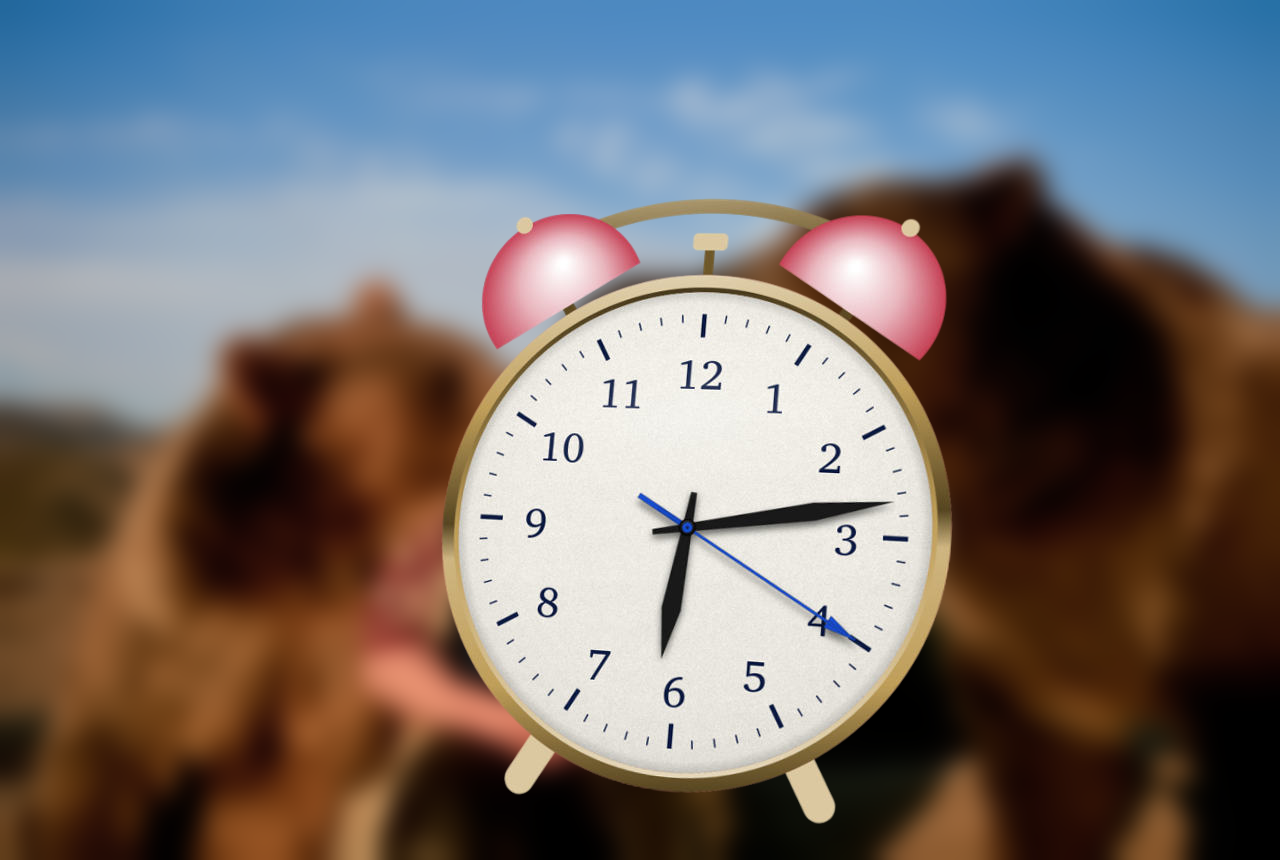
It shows 6h13m20s
